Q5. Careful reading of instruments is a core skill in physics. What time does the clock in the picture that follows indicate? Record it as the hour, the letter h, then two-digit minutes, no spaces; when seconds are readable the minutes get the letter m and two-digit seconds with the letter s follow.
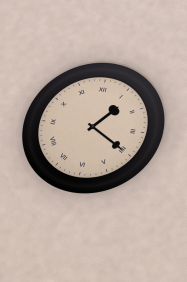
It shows 1h20
